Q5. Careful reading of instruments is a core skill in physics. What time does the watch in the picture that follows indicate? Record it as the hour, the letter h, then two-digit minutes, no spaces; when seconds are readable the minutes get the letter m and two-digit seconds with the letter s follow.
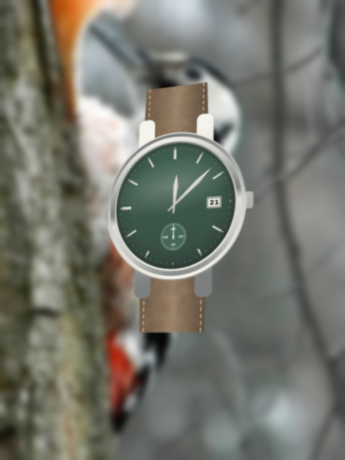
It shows 12h08
